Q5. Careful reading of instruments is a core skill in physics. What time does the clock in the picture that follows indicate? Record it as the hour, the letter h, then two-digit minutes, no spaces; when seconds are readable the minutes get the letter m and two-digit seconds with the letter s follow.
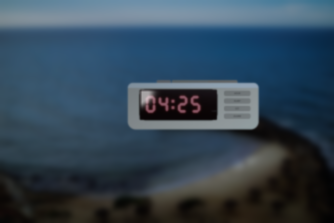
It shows 4h25
